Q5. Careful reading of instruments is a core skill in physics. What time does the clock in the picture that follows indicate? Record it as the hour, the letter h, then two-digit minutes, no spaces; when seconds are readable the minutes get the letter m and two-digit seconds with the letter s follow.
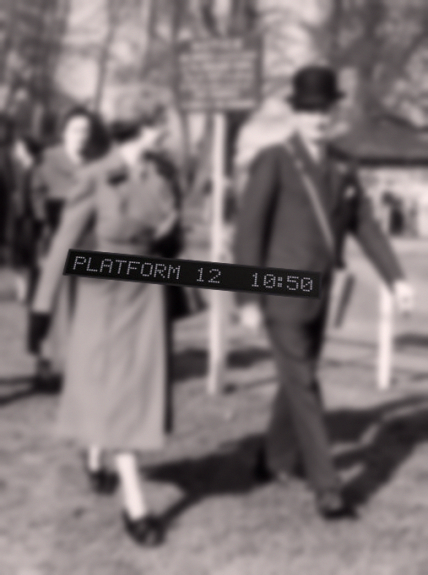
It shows 10h50
